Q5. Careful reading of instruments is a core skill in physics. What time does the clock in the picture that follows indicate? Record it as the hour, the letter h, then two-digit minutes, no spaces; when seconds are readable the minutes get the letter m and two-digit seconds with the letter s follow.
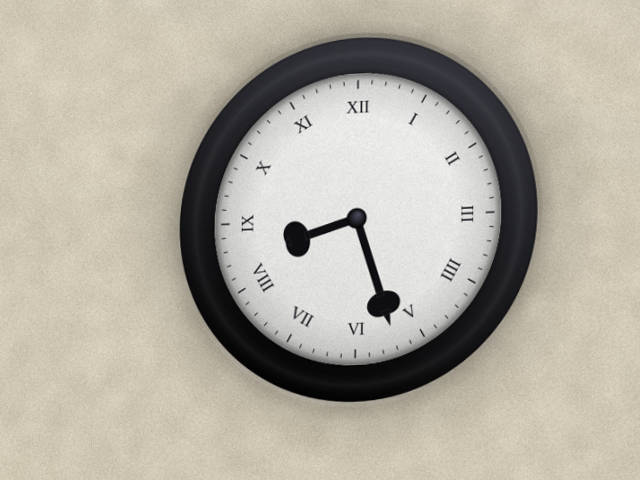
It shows 8h27
